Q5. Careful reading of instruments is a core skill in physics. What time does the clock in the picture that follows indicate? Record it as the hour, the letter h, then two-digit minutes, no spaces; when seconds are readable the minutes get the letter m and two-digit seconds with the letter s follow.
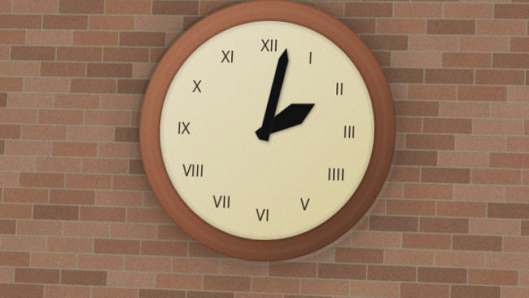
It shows 2h02
